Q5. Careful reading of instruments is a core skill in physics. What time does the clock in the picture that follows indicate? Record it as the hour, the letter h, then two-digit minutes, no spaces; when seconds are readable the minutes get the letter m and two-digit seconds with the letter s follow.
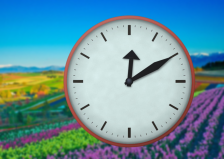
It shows 12h10
